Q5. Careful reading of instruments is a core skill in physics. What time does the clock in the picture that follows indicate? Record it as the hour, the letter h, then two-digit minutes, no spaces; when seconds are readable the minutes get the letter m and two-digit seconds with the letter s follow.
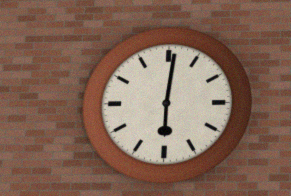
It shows 6h01
